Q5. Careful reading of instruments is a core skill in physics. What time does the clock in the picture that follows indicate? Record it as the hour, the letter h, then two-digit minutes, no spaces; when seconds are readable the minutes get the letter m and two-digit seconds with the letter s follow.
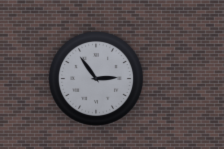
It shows 2h54
